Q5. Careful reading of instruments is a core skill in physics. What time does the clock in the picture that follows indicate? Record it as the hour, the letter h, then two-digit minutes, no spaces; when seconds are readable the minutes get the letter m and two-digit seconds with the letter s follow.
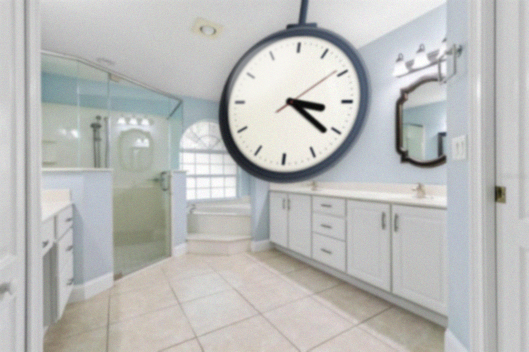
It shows 3h21m09s
